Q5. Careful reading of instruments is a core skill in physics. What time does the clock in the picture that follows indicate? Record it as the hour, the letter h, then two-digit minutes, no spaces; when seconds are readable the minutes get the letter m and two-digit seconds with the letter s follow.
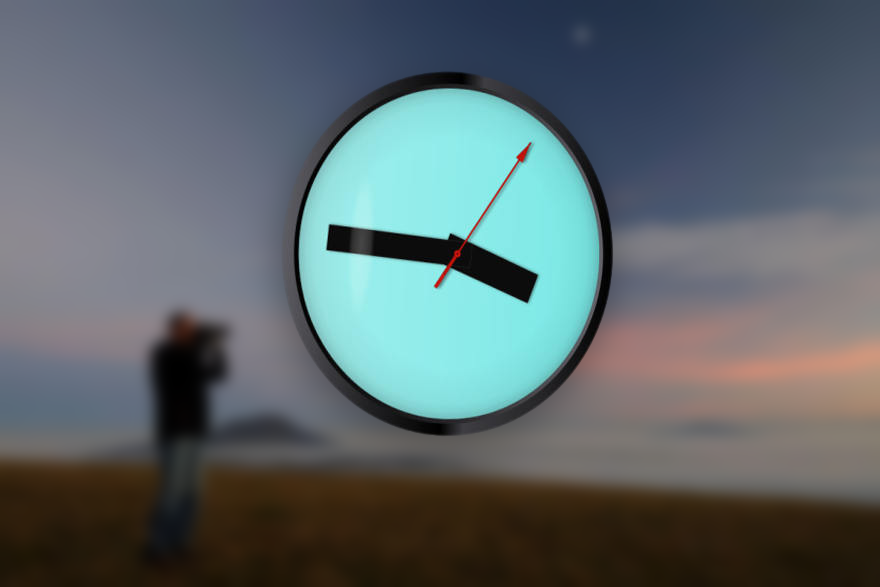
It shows 3h46m06s
